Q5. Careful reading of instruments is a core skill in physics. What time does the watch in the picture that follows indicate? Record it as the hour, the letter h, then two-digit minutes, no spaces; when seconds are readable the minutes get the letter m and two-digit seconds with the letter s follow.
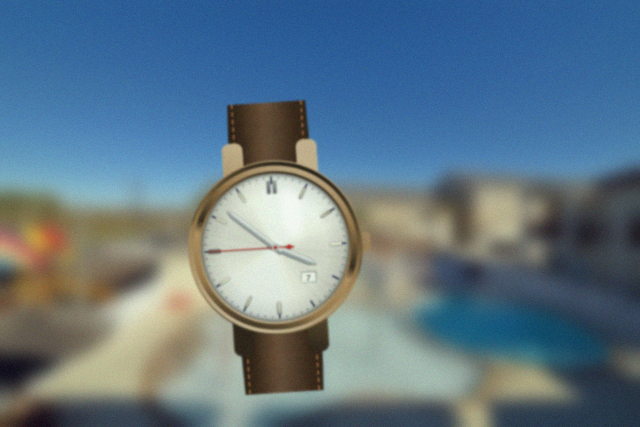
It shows 3h51m45s
